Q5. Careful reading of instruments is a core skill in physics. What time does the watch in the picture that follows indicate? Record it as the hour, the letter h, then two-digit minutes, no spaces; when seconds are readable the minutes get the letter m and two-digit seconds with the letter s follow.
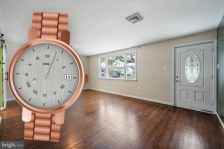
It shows 8h03
